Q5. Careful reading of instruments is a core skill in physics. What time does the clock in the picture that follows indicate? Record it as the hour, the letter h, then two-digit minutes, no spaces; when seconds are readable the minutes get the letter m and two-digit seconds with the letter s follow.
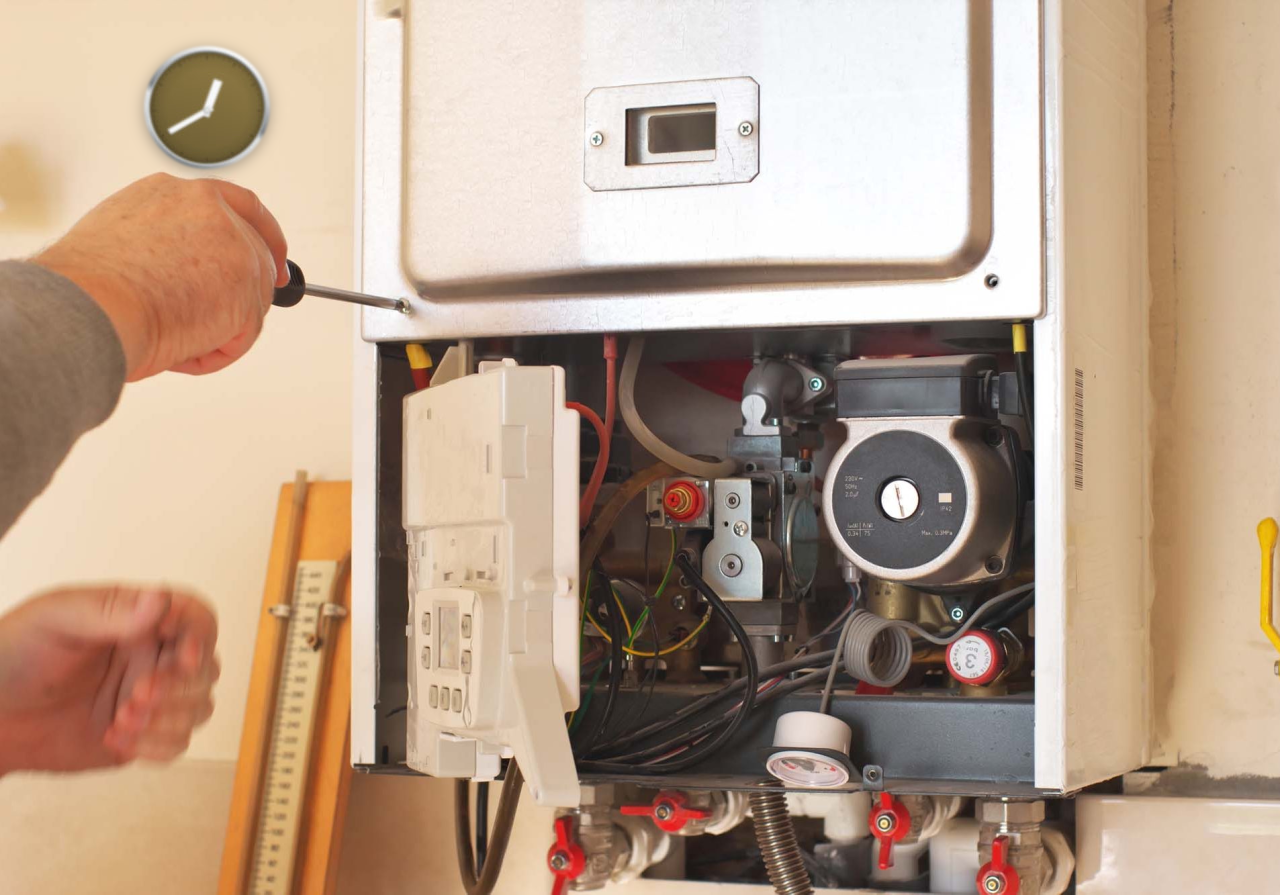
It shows 12h40
